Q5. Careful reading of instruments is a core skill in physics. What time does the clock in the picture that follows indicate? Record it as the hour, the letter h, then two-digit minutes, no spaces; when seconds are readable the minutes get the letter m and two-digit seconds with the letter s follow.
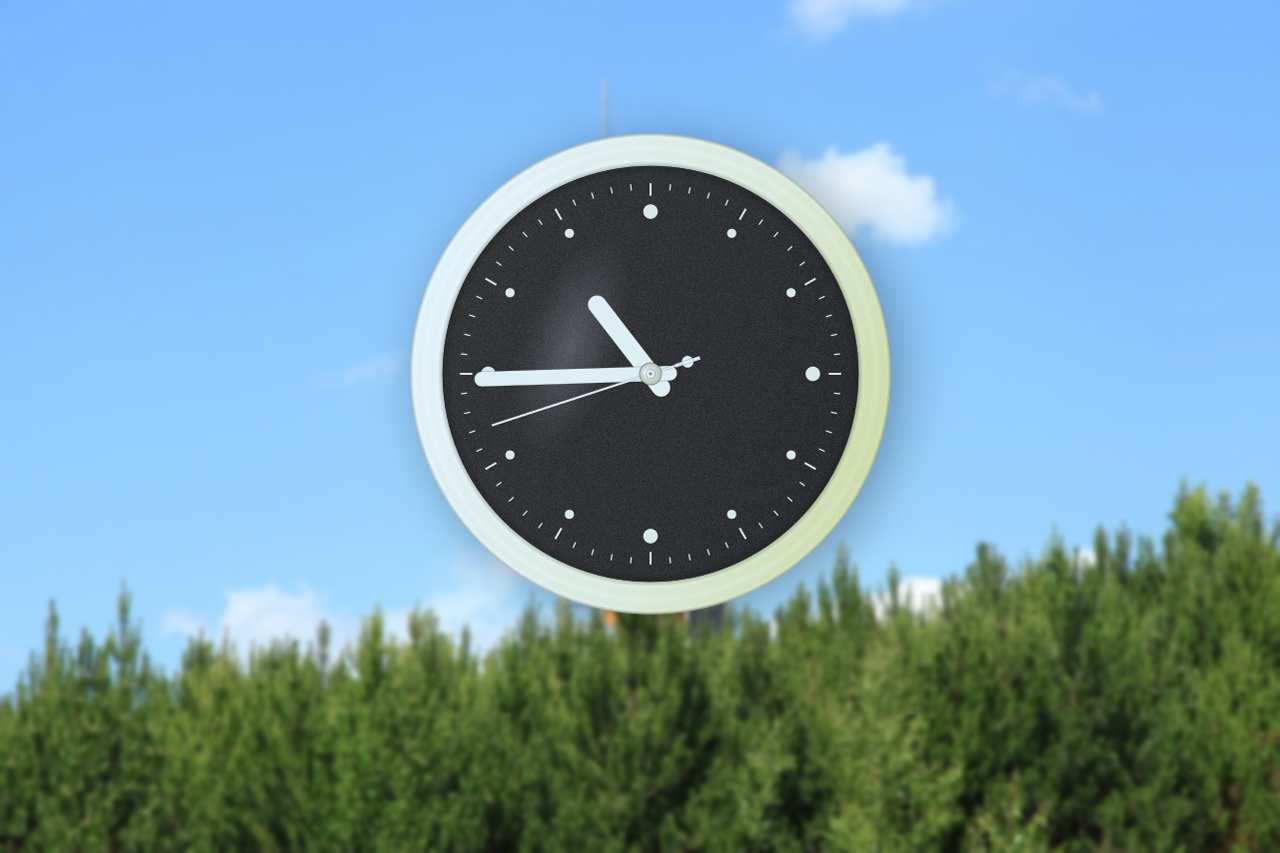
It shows 10h44m42s
